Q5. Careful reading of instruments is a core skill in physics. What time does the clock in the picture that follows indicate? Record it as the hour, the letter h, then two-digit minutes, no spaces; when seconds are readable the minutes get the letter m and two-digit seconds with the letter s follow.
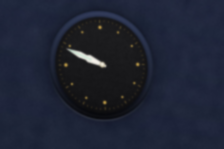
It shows 9h49
